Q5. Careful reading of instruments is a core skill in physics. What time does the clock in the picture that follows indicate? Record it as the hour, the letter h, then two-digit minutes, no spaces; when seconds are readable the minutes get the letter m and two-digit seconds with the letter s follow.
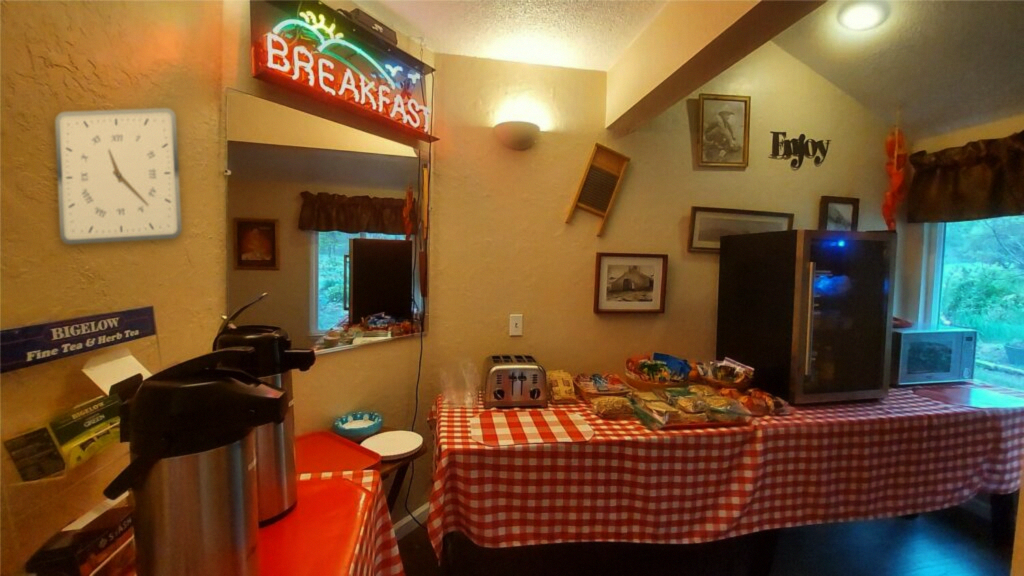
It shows 11h23
